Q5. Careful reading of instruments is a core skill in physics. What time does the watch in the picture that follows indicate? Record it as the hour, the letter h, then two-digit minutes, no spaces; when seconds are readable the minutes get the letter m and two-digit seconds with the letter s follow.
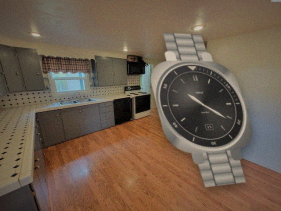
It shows 10h21
